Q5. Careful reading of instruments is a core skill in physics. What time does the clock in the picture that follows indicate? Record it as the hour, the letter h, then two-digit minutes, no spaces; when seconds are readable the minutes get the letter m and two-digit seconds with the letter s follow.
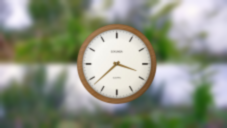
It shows 3h38
